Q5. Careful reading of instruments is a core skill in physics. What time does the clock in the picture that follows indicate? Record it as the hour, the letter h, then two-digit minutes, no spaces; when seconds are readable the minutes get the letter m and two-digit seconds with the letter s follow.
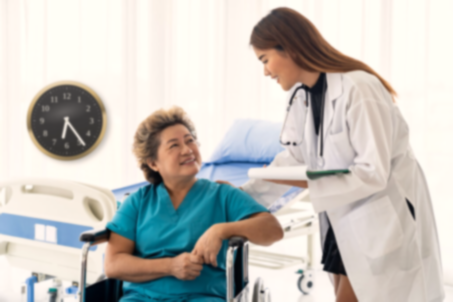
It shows 6h24
